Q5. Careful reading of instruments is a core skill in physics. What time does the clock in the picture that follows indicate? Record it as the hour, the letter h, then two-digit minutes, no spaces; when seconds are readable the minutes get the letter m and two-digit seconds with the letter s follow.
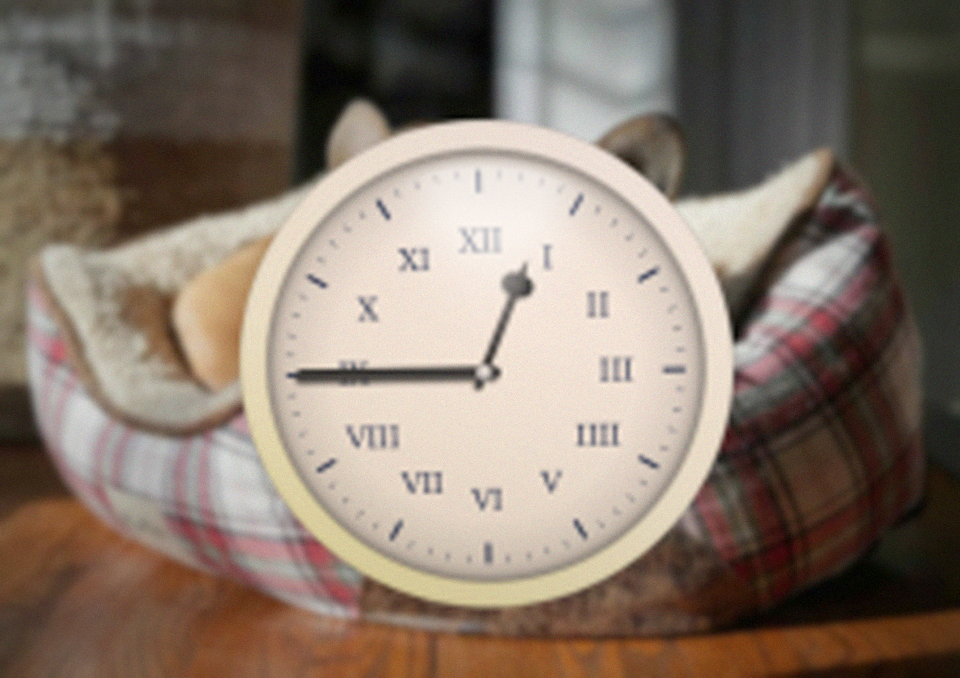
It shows 12h45
